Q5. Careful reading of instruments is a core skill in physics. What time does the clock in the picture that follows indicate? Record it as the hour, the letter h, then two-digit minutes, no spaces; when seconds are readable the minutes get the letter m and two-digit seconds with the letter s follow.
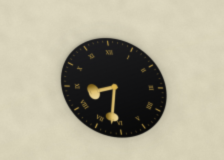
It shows 8h32
